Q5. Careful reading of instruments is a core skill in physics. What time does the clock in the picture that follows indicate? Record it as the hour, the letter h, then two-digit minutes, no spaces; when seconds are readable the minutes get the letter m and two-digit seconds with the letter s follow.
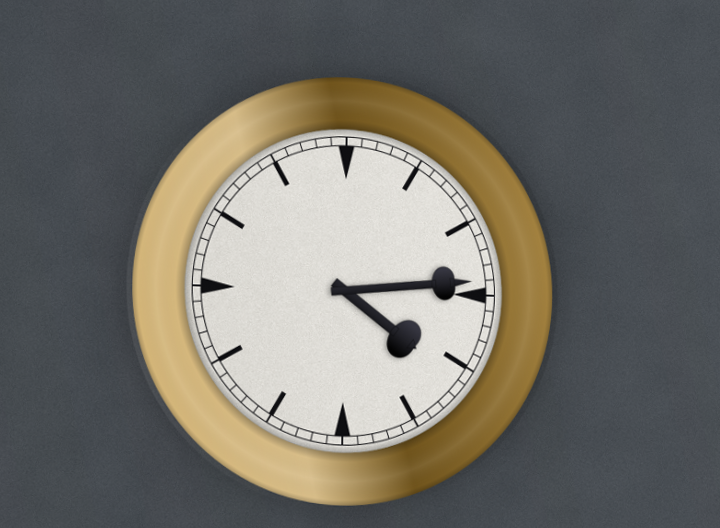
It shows 4h14
